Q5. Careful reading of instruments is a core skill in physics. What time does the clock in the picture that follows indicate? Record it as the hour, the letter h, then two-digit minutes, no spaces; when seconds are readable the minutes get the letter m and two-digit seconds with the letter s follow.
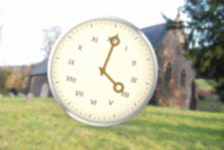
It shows 4h01
